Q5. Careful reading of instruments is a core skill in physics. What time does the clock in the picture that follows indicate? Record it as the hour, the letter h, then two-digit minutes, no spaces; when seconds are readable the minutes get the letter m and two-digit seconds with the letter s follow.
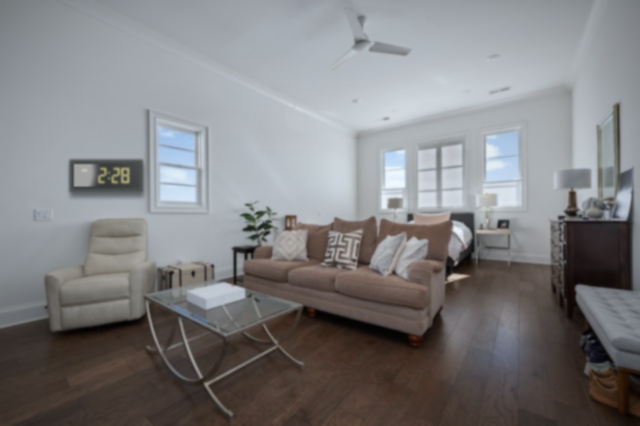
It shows 2h28
